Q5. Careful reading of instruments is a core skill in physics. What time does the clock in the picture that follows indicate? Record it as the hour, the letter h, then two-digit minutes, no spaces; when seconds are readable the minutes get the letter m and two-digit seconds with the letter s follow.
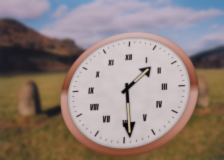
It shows 1h29
